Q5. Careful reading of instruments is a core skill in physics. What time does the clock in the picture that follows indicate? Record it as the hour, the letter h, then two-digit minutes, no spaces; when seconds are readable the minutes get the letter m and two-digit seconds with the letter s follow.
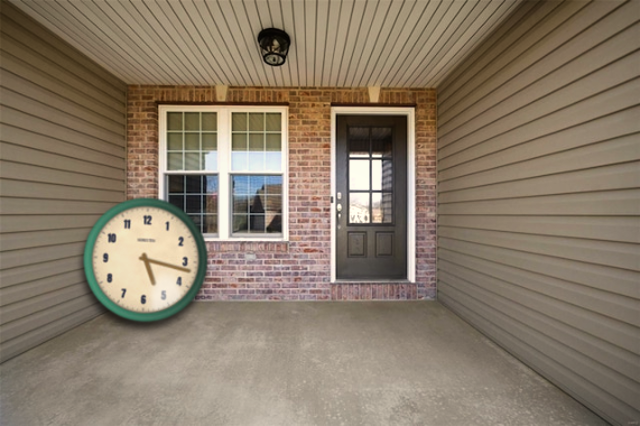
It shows 5h17
